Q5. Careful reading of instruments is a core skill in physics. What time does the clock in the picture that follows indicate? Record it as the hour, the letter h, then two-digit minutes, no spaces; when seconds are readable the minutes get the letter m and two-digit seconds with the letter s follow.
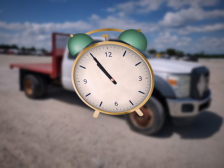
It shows 10h55
